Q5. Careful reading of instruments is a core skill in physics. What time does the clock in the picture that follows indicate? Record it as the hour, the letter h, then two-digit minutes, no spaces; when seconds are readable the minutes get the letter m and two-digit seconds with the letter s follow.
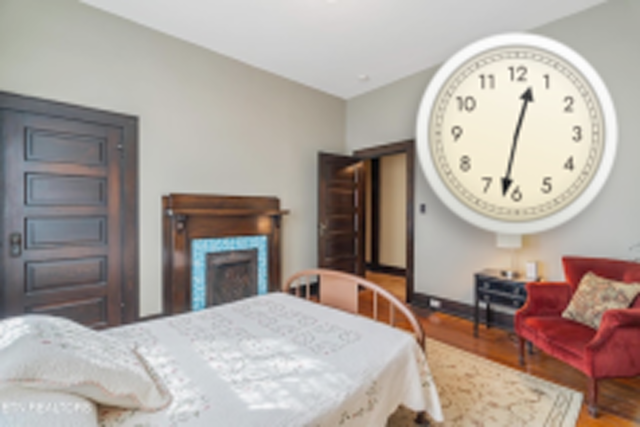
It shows 12h32
